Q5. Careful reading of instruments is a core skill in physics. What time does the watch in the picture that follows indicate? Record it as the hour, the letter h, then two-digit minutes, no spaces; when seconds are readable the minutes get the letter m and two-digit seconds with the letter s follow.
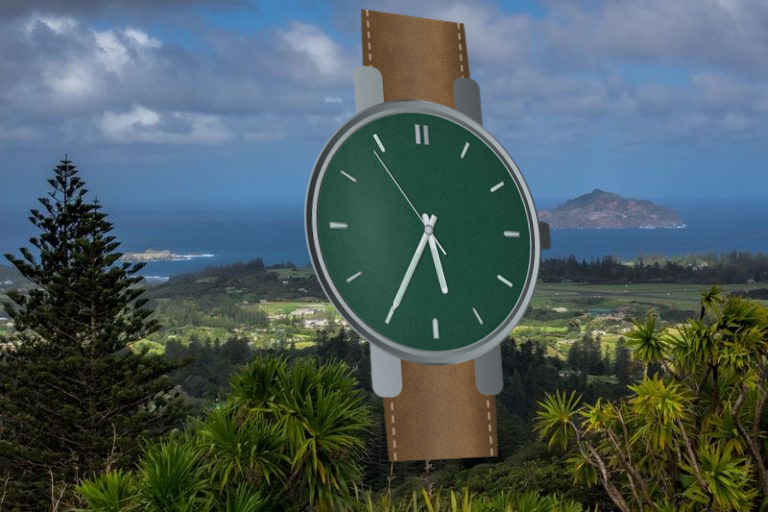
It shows 5h34m54s
